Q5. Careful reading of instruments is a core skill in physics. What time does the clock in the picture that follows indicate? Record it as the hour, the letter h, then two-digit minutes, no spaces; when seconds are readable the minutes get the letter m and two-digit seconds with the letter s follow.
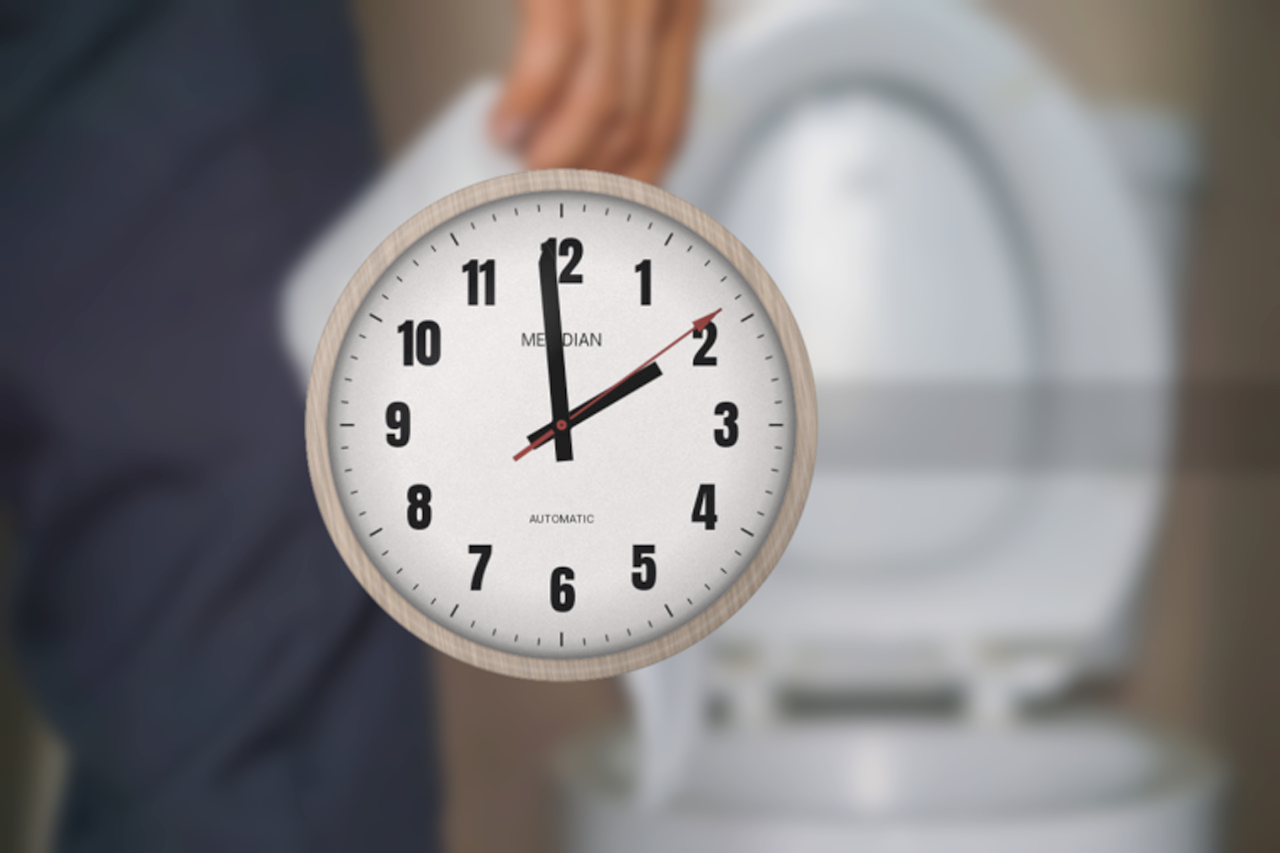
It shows 1h59m09s
